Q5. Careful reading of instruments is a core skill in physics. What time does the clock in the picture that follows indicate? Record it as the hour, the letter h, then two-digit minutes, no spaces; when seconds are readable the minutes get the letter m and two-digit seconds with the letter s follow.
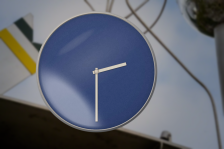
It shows 2h30
